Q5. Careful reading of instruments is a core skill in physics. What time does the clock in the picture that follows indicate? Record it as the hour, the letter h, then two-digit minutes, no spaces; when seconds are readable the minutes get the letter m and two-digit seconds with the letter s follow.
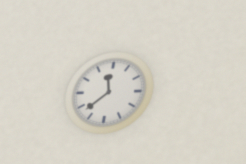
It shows 11h38
